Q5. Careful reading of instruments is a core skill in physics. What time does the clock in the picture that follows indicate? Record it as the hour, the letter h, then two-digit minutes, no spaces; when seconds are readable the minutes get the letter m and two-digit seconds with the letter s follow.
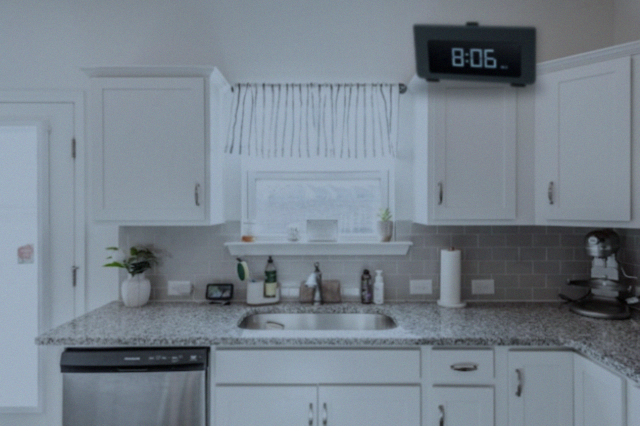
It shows 8h06
